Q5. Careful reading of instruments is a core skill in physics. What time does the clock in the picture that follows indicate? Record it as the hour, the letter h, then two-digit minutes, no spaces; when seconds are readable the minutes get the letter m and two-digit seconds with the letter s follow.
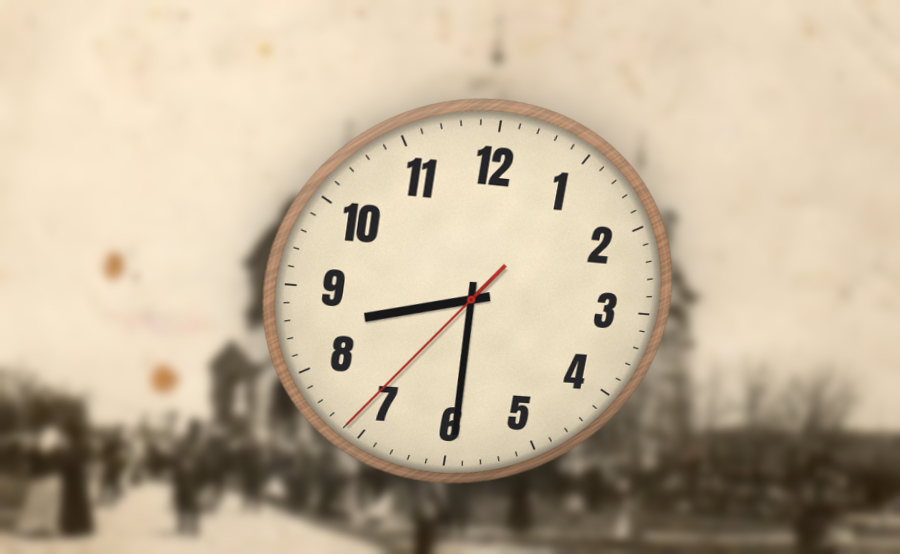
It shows 8h29m36s
